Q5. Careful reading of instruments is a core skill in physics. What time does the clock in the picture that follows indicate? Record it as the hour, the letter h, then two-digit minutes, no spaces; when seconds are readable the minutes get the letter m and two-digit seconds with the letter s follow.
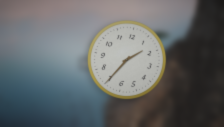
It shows 1h35
